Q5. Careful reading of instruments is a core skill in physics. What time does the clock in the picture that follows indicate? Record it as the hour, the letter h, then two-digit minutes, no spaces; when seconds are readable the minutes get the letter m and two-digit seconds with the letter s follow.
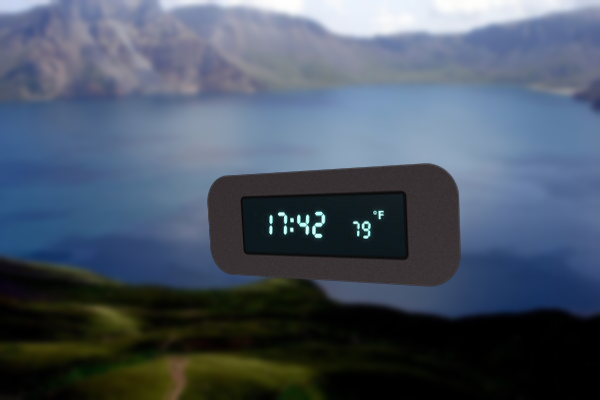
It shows 17h42
